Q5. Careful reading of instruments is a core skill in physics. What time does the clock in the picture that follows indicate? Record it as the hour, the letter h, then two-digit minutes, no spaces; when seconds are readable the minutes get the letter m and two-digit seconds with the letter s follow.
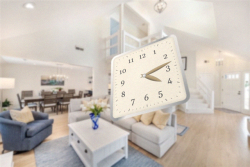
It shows 4h13
